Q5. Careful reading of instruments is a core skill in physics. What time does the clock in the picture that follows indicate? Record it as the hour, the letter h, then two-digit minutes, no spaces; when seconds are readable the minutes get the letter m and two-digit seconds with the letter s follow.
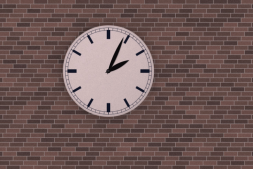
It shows 2h04
